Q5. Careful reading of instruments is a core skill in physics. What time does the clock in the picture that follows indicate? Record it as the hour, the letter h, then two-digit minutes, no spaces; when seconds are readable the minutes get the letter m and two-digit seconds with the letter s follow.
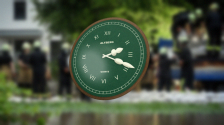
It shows 2h19
